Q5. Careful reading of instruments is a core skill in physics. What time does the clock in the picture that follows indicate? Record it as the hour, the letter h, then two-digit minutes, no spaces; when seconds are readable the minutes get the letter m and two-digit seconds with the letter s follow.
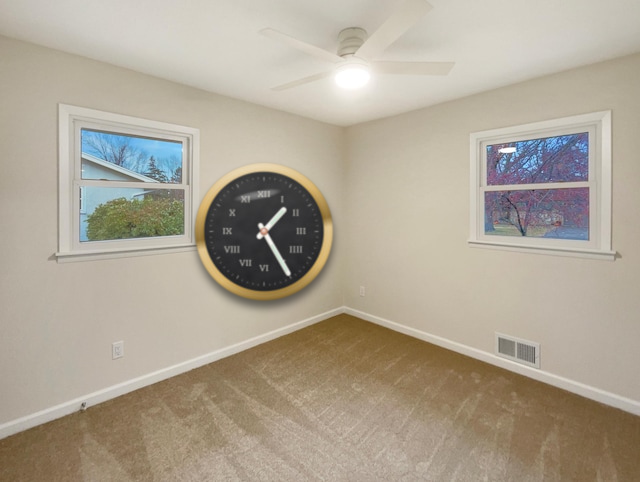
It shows 1h25
